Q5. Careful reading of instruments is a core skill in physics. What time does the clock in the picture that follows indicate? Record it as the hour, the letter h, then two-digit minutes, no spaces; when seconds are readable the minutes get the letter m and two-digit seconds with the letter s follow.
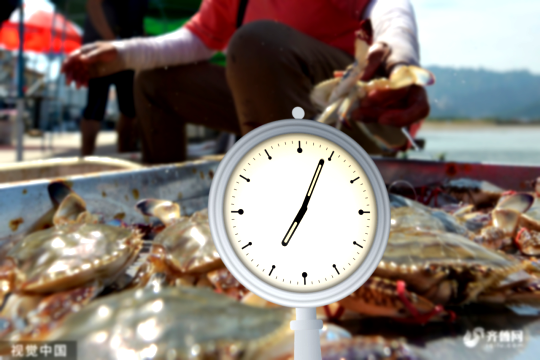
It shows 7h04
